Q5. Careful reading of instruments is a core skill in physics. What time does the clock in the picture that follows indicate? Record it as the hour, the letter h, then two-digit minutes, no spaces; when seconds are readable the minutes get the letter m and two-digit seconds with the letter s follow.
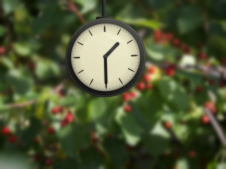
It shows 1h30
